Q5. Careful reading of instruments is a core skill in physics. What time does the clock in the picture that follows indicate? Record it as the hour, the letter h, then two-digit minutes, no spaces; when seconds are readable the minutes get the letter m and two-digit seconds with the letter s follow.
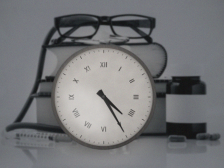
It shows 4h25
